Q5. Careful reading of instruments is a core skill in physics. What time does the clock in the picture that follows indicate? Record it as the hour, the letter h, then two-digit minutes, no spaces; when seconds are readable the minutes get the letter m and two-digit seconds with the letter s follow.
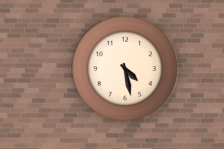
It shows 4h28
